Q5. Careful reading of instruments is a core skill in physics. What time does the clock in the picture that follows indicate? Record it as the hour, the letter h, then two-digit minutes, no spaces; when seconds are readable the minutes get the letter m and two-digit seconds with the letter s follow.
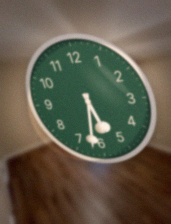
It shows 5h32
